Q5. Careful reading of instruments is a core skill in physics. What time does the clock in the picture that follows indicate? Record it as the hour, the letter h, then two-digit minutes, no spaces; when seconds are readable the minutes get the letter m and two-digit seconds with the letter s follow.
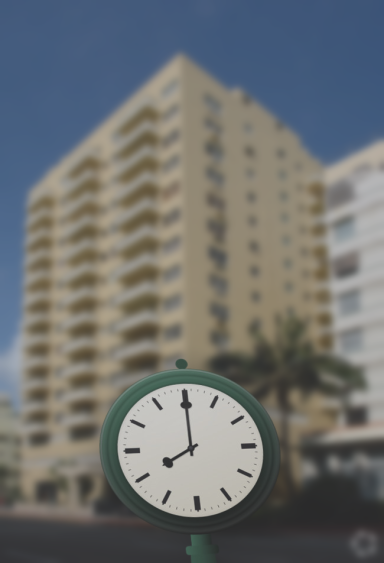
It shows 8h00
